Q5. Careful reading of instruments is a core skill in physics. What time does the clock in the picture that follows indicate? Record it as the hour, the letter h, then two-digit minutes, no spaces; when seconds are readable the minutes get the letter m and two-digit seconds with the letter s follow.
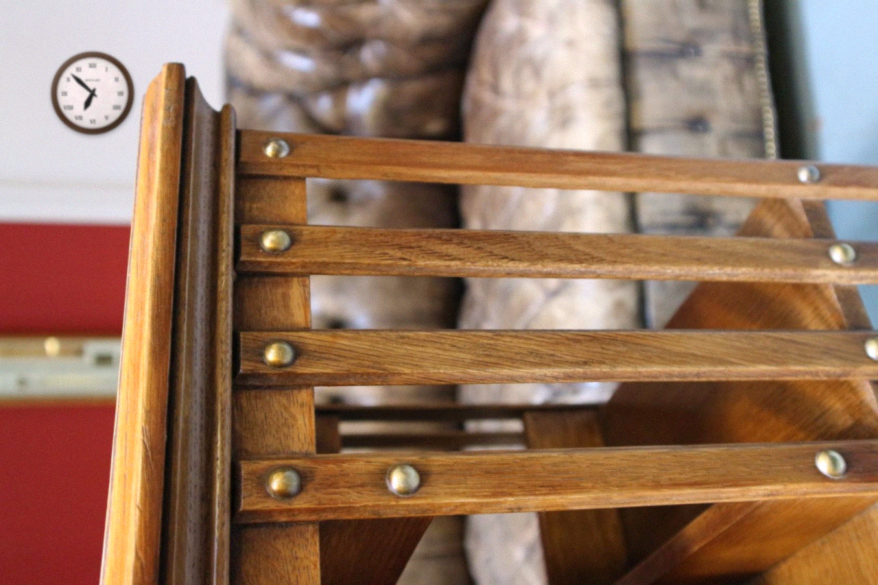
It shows 6h52
